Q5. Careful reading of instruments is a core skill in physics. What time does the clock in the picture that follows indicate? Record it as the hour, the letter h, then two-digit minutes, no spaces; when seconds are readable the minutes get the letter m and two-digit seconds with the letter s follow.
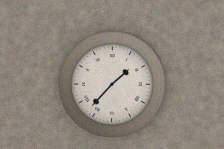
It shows 1h37
